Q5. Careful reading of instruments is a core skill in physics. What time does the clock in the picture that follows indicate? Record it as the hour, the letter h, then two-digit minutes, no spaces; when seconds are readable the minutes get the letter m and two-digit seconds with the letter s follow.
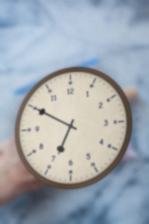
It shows 6h50
